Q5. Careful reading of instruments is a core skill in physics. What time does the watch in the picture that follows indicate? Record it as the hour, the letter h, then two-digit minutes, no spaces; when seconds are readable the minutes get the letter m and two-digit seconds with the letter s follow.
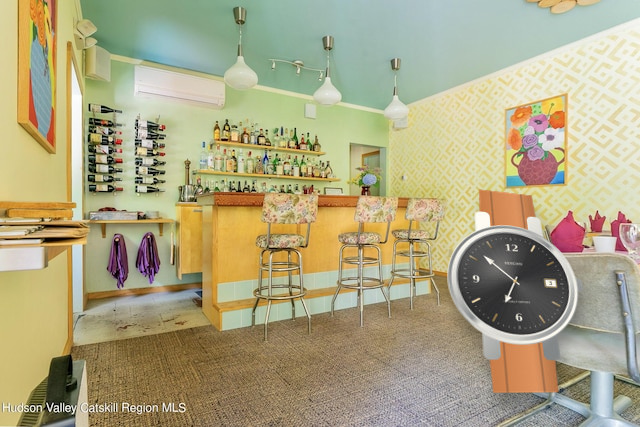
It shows 6h52
